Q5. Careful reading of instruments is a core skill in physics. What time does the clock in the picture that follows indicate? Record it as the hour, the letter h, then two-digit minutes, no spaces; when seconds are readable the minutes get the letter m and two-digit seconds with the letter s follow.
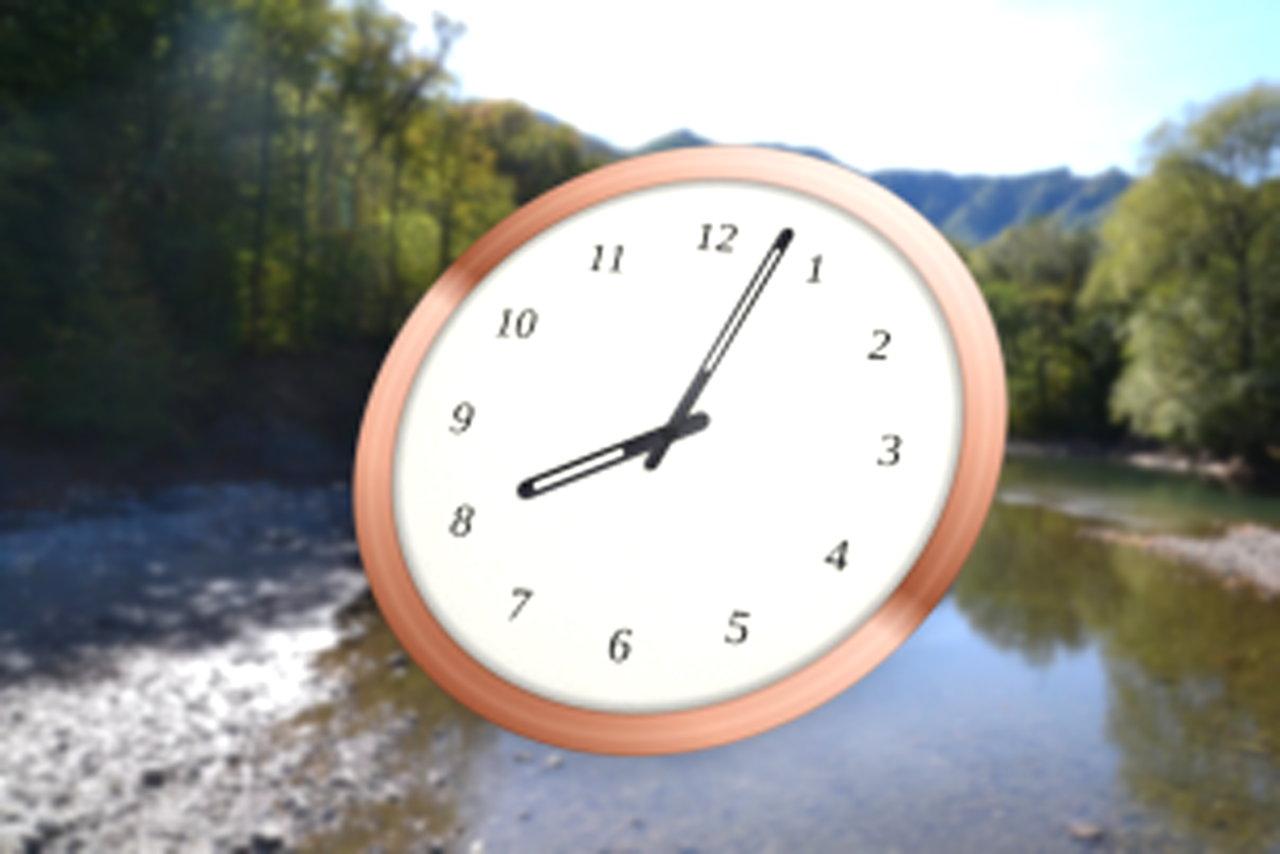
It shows 8h03
